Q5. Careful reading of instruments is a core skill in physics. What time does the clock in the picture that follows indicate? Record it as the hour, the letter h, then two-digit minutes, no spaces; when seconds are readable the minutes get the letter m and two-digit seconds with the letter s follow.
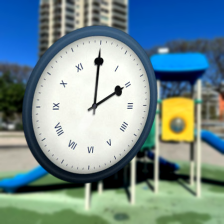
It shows 2h00
